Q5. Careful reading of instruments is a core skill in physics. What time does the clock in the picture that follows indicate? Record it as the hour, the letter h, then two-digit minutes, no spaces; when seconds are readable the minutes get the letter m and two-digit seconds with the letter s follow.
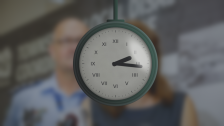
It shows 2h16
